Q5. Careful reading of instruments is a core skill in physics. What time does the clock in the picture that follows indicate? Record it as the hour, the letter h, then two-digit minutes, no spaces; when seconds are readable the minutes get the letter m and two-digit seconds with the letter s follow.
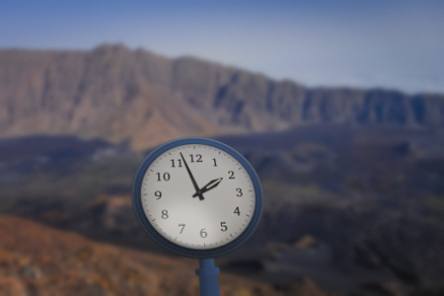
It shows 1h57
